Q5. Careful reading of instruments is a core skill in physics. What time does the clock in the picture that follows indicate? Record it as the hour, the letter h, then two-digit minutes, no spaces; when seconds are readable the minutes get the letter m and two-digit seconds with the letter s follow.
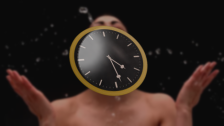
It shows 4h28
